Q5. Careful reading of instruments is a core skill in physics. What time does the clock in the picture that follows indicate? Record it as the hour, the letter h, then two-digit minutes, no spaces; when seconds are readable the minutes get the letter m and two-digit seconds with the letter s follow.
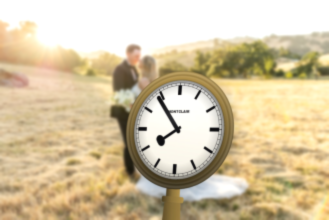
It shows 7h54
